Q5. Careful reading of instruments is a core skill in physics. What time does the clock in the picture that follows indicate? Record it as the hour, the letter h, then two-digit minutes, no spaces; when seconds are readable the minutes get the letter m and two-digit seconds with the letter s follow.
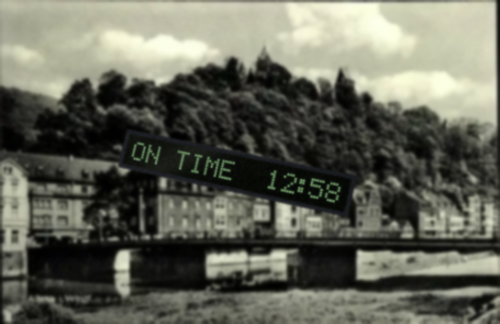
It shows 12h58
